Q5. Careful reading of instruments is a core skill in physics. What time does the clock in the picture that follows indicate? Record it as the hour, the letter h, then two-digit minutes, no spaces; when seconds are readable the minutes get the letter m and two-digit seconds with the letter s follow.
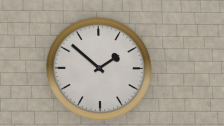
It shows 1h52
